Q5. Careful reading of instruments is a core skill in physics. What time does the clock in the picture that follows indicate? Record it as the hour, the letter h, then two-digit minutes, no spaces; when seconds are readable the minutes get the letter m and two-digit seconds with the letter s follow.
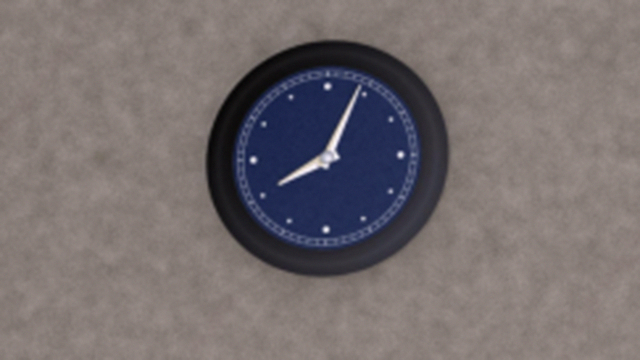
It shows 8h04
